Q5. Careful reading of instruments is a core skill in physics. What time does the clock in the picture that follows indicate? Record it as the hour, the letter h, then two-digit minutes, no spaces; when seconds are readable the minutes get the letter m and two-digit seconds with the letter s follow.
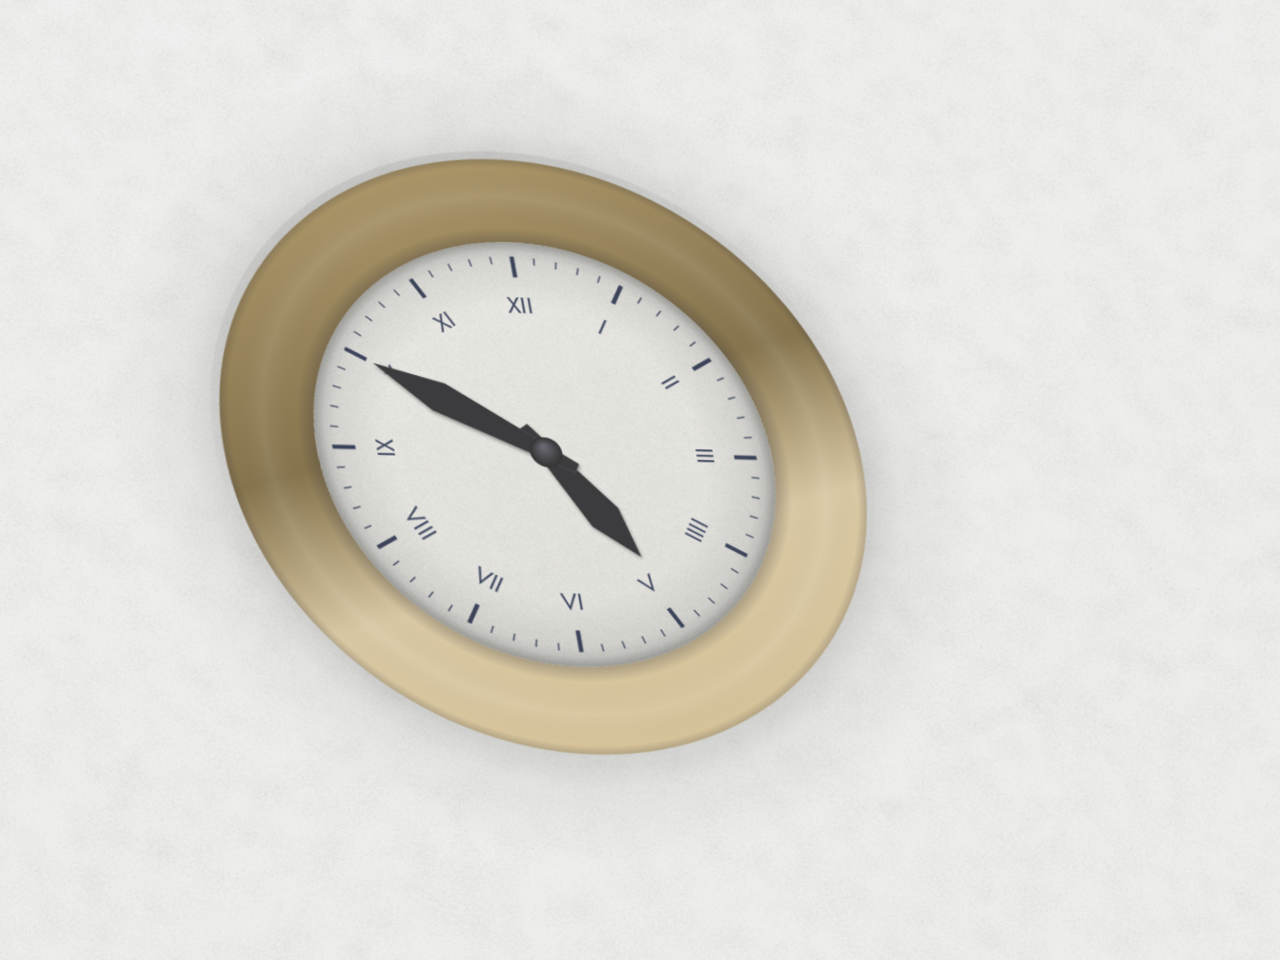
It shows 4h50
